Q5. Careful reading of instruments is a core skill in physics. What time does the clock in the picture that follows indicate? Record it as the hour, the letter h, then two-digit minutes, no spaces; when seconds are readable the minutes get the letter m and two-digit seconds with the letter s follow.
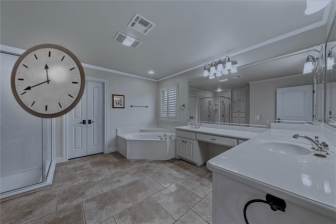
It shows 11h41
